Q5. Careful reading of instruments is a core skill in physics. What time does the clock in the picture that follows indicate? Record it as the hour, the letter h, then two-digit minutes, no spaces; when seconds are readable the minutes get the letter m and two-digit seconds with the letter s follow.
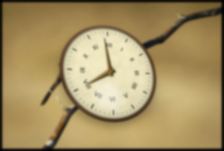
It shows 7h59
